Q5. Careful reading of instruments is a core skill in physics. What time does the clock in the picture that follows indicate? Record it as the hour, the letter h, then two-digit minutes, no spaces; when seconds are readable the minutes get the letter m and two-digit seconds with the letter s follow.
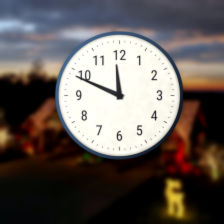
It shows 11h49
